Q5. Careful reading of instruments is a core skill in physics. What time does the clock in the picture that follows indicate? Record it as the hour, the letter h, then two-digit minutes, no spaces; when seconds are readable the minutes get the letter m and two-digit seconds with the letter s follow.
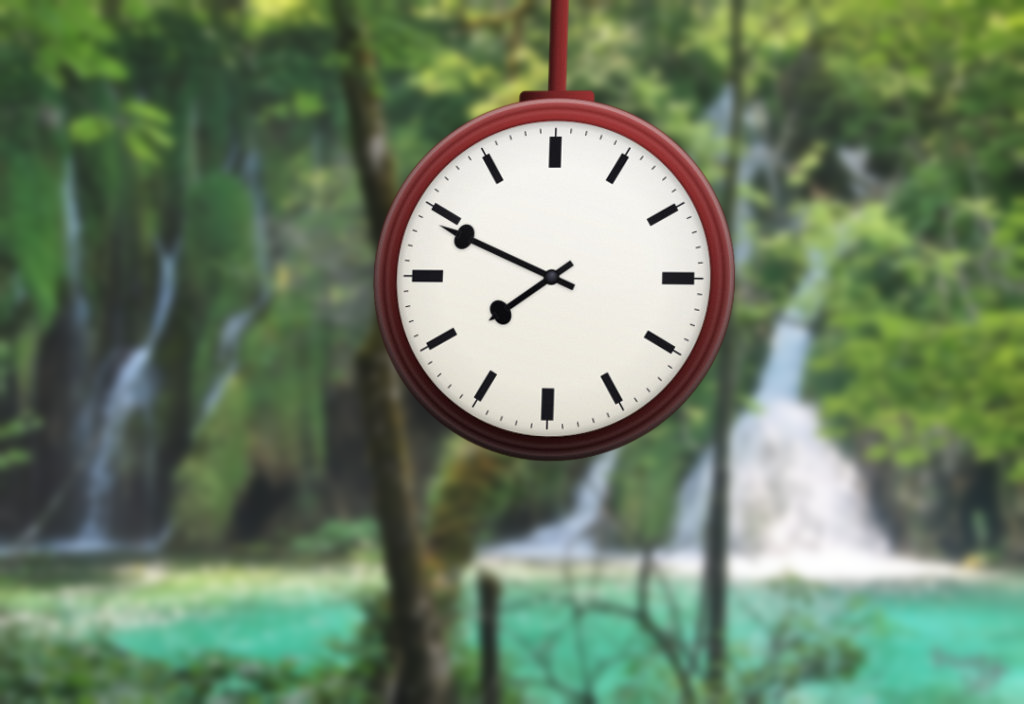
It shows 7h49
